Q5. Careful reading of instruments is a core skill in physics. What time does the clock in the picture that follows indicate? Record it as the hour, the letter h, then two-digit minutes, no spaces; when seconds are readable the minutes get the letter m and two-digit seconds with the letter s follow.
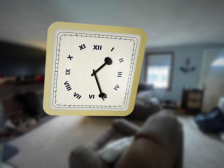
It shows 1h26
